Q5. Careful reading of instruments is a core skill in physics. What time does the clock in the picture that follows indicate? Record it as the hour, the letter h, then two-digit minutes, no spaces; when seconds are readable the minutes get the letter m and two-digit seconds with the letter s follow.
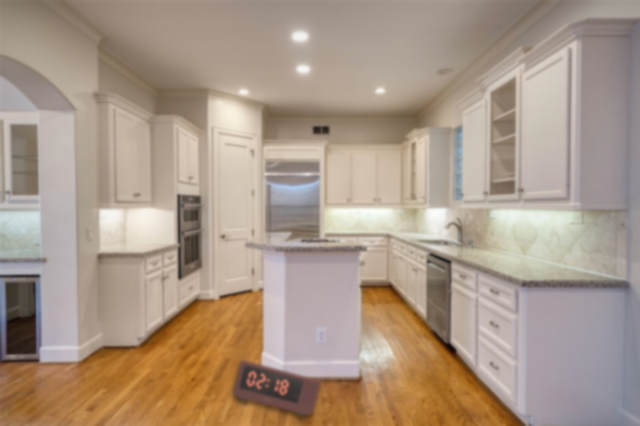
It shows 2h18
